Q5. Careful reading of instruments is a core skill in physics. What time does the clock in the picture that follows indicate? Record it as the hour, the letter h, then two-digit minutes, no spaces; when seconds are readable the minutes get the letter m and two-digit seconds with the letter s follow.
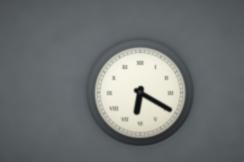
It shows 6h20
